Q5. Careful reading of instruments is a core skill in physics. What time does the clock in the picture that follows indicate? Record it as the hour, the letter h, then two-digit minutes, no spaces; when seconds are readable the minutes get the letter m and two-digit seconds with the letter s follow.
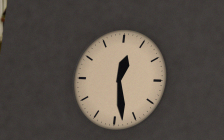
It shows 12h28
